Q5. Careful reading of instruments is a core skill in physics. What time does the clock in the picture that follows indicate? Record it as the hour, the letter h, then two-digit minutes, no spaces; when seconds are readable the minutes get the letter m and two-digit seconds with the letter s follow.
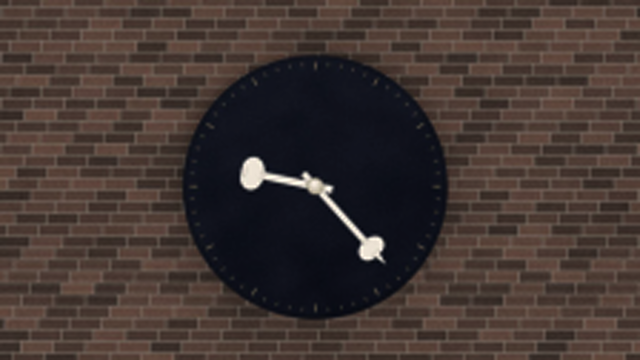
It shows 9h23
